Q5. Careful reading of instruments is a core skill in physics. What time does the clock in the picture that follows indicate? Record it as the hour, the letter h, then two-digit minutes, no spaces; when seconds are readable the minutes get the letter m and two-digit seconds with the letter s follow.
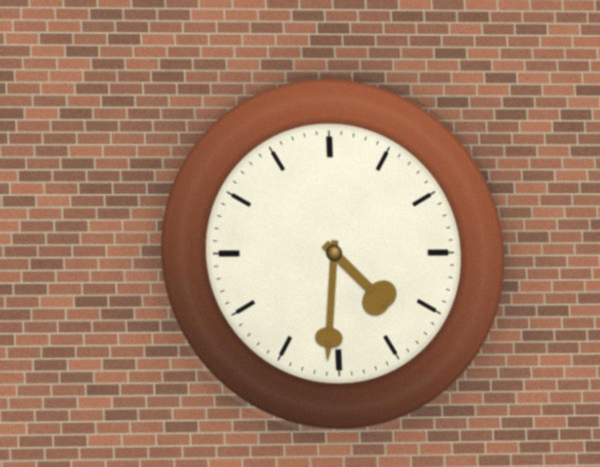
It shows 4h31
